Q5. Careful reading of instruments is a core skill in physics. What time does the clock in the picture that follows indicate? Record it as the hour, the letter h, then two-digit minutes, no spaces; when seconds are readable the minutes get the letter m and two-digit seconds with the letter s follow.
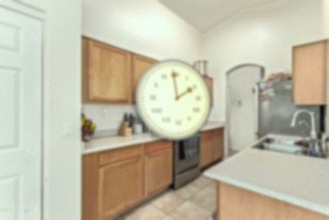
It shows 1h59
